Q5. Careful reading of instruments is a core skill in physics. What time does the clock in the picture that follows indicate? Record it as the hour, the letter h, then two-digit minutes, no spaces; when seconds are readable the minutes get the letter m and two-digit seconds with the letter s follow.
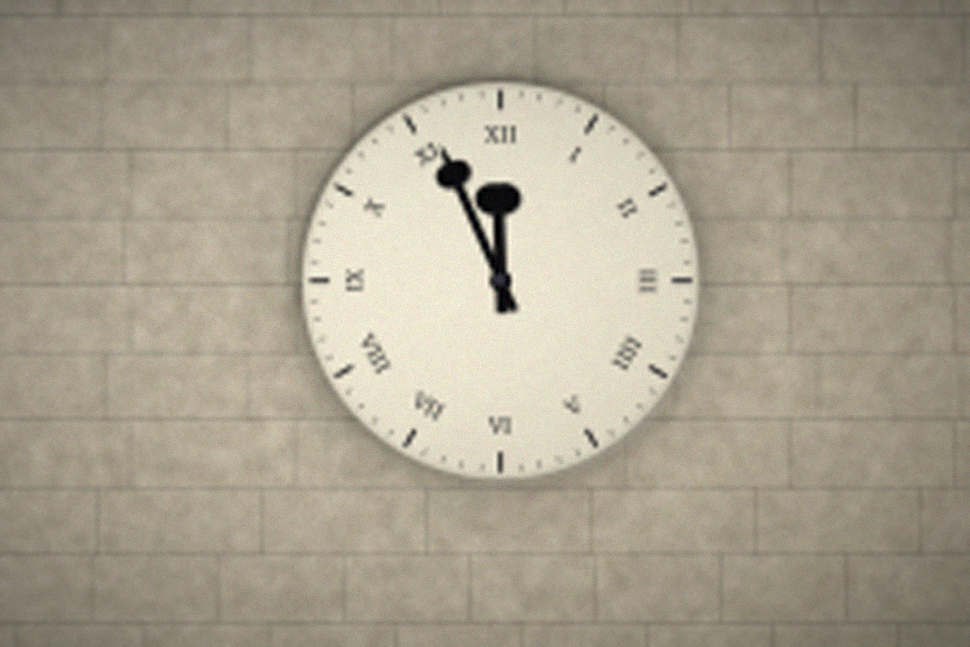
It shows 11h56
